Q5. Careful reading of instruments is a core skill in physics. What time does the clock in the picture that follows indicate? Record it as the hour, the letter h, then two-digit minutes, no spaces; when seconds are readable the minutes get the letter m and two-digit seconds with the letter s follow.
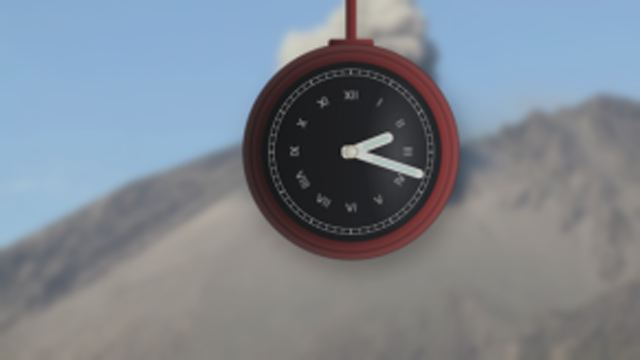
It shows 2h18
